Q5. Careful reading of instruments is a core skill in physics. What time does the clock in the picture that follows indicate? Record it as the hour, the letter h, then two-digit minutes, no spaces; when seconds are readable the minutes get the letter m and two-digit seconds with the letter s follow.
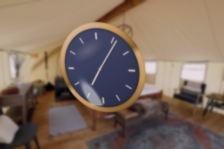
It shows 7h06
